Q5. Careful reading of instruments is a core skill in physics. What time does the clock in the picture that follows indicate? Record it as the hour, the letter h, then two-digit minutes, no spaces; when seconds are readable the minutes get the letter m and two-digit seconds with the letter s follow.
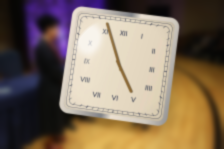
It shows 4h56
